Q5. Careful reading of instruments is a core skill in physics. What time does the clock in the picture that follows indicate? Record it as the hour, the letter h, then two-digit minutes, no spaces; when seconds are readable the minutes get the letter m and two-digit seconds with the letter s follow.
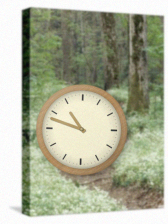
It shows 10h48
